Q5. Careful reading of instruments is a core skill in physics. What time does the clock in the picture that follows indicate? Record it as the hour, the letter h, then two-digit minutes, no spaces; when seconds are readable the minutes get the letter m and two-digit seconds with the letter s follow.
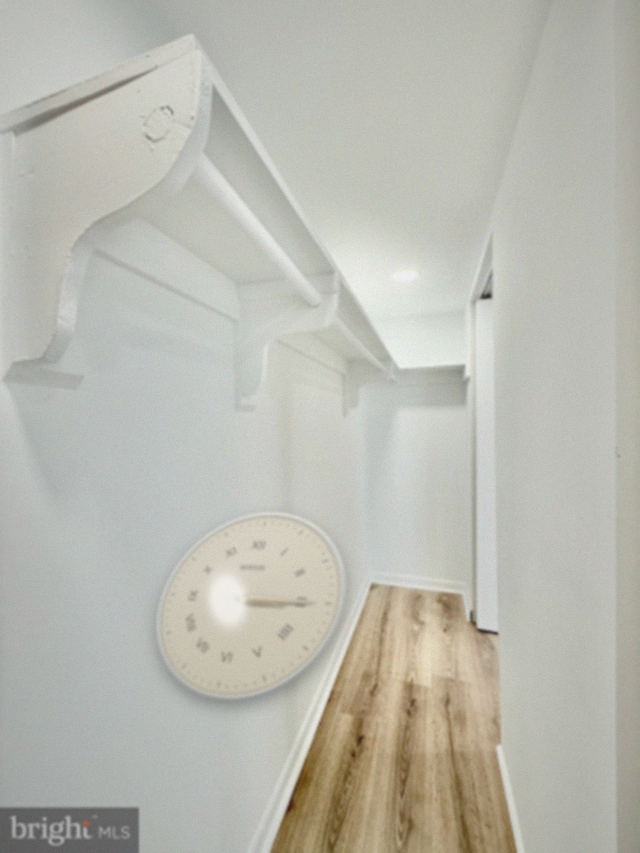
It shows 3h15
